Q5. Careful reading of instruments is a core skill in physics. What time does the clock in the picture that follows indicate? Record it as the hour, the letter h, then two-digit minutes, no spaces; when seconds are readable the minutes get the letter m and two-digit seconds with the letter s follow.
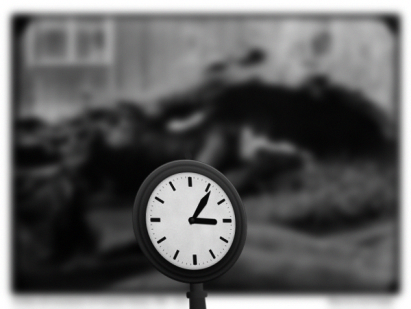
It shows 3h06
